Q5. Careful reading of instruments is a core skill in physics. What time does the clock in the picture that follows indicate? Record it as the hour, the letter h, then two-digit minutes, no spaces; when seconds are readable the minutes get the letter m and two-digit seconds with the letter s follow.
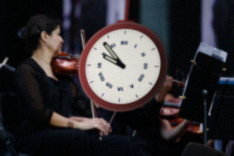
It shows 9h53
